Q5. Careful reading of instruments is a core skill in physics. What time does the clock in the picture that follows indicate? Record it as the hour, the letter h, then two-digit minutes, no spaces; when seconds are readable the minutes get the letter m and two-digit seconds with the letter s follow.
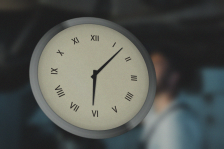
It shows 6h07
